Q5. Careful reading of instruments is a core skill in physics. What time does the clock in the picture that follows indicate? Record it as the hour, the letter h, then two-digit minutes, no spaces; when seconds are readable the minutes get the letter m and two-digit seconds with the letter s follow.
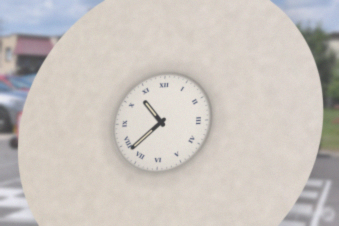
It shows 10h38
